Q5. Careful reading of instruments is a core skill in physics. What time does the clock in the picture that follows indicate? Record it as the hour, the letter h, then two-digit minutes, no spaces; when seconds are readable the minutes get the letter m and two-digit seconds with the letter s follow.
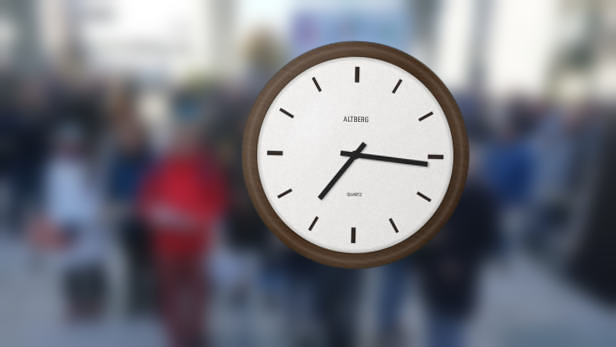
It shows 7h16
